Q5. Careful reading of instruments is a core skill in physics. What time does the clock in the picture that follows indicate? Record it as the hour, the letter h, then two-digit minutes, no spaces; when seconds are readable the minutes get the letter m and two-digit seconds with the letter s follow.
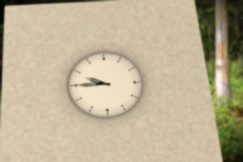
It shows 9h45
